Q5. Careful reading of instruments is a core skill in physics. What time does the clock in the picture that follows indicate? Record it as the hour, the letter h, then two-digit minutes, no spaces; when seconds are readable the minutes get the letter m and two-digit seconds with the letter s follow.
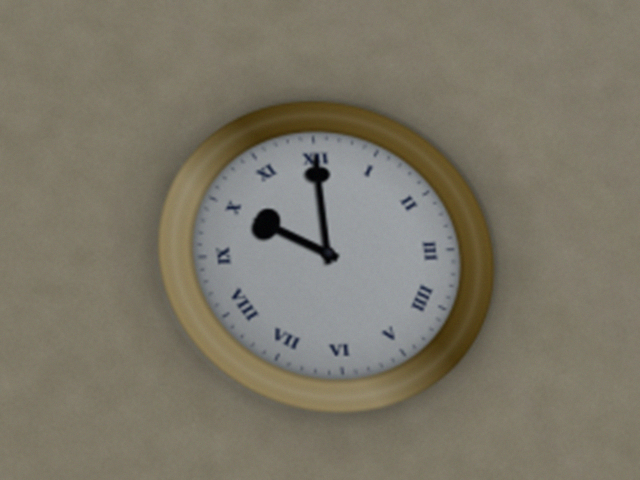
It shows 10h00
